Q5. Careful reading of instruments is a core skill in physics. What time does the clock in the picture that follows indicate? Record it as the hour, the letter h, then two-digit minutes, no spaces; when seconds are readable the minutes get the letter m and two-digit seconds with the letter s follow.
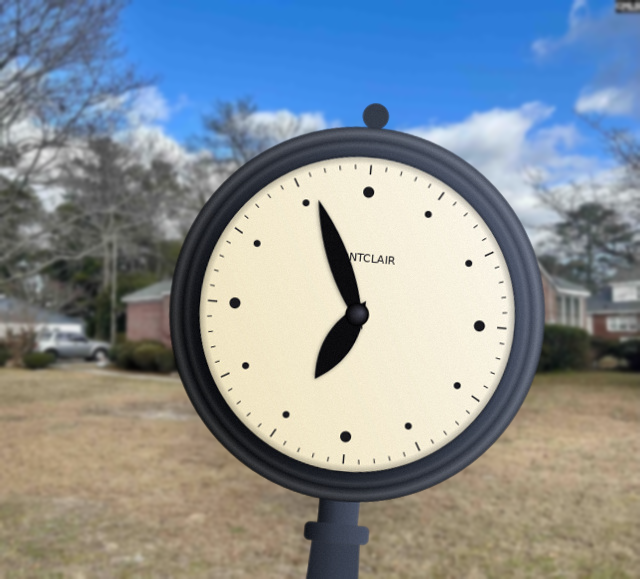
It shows 6h56
